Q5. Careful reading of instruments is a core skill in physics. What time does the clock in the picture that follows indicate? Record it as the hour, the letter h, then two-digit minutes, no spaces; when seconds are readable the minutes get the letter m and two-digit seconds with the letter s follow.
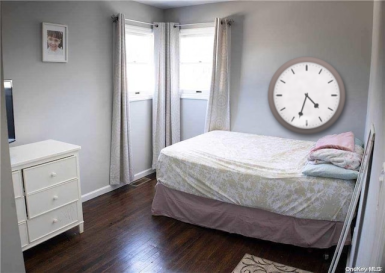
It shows 4h33
